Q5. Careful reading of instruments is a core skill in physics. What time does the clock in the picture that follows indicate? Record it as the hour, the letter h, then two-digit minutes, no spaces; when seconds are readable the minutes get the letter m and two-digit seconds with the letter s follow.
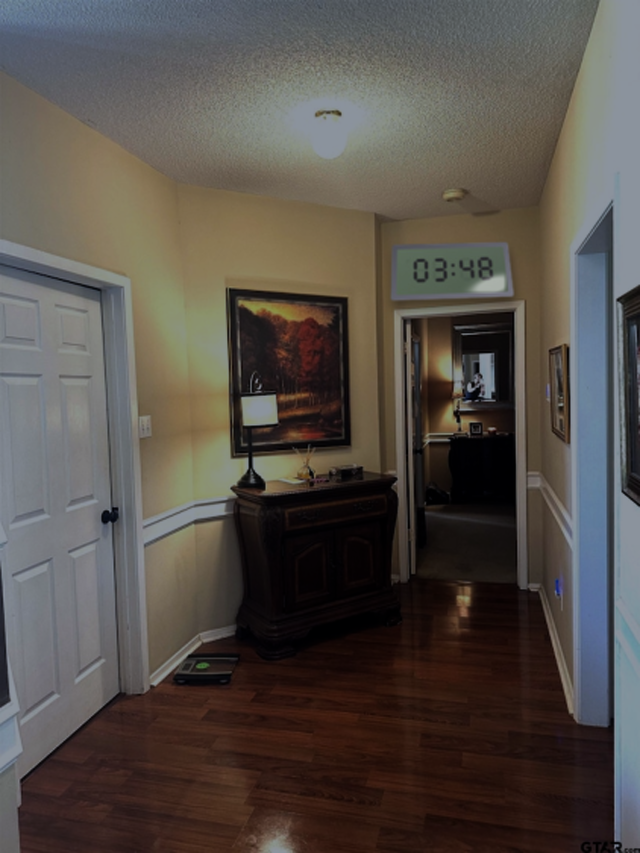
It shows 3h48
